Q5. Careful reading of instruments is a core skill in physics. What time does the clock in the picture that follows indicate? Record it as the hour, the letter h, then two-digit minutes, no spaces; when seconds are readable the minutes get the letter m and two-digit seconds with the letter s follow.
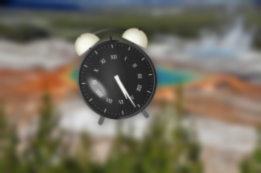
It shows 5h26
